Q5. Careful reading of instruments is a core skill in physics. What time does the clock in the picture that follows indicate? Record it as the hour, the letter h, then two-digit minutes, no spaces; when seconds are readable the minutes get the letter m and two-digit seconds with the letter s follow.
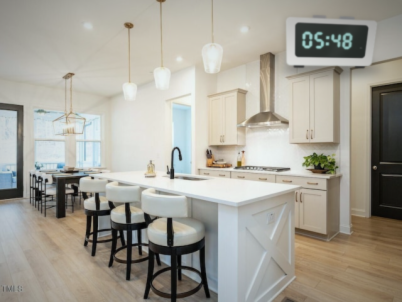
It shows 5h48
